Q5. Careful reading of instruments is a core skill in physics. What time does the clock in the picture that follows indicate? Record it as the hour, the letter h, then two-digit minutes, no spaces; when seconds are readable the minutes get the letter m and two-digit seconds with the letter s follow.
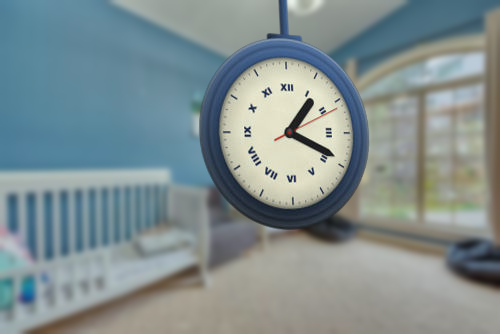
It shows 1h19m11s
